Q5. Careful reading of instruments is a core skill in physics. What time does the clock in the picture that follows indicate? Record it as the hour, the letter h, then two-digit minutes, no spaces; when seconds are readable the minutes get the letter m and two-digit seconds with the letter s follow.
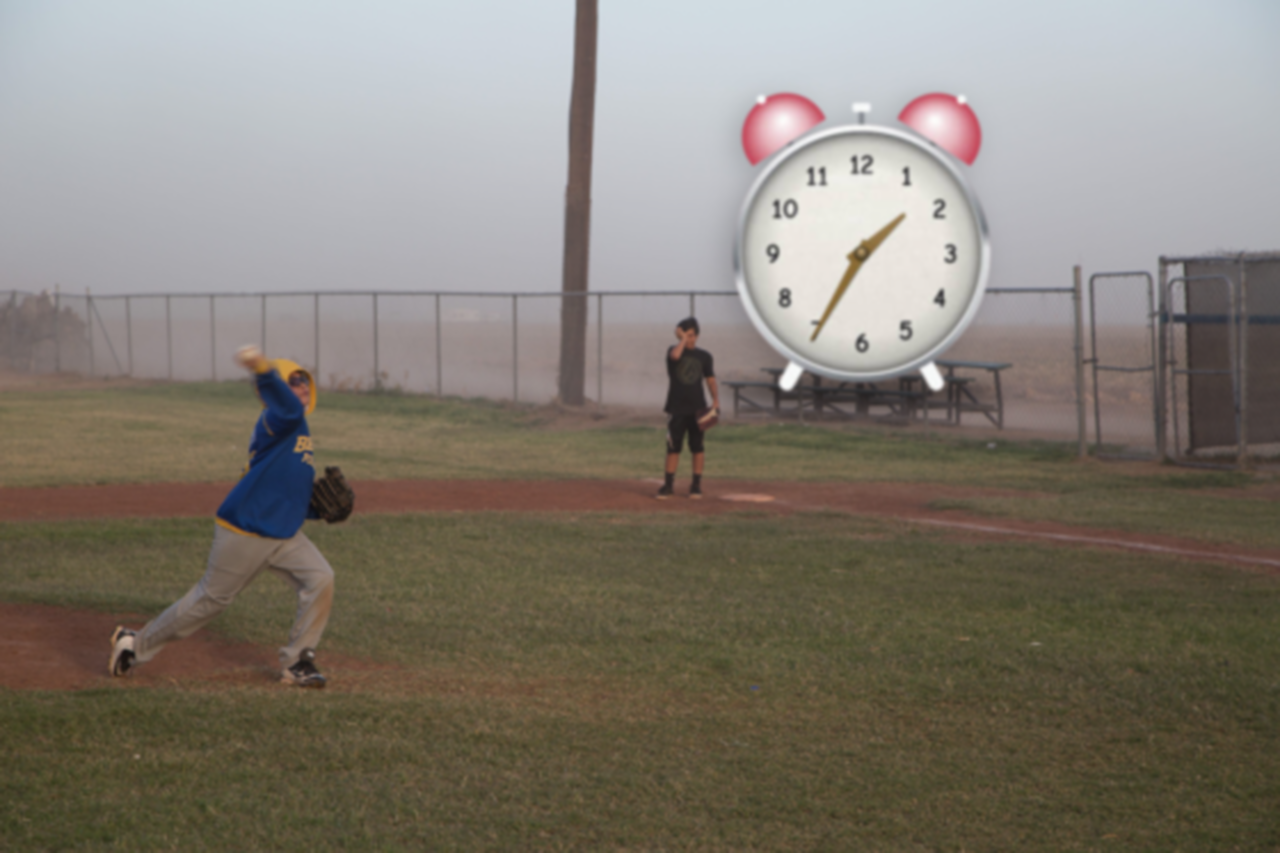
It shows 1h35
